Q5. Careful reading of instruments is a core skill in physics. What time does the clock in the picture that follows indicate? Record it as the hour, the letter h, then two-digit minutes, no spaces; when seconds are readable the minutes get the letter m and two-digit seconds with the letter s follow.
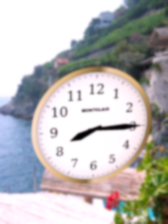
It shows 8h15
